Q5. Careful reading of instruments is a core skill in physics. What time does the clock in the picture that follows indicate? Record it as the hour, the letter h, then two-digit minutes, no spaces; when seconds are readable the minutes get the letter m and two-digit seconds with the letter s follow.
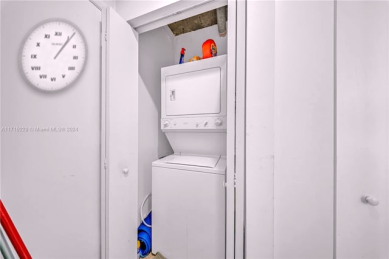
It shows 1h06
